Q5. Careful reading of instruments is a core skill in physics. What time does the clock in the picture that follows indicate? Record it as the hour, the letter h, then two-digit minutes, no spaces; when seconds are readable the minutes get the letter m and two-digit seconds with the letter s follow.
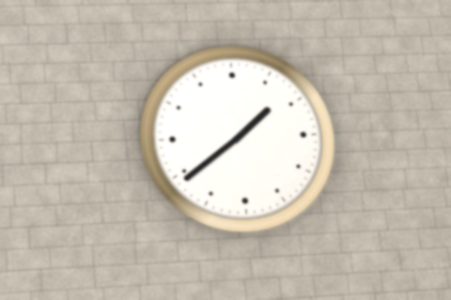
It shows 1h39
